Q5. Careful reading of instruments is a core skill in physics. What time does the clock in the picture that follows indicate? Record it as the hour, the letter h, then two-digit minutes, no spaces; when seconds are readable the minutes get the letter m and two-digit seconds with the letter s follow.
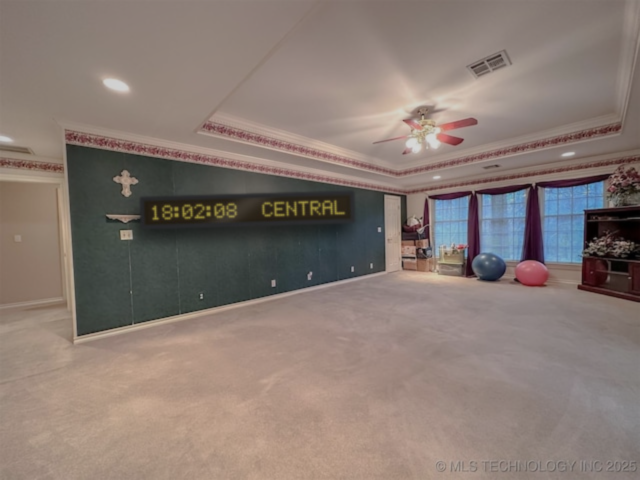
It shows 18h02m08s
